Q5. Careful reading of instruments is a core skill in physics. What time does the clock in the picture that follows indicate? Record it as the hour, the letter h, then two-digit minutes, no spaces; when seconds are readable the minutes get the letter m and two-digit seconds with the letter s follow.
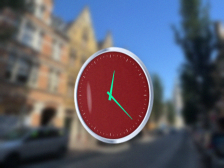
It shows 12h22
